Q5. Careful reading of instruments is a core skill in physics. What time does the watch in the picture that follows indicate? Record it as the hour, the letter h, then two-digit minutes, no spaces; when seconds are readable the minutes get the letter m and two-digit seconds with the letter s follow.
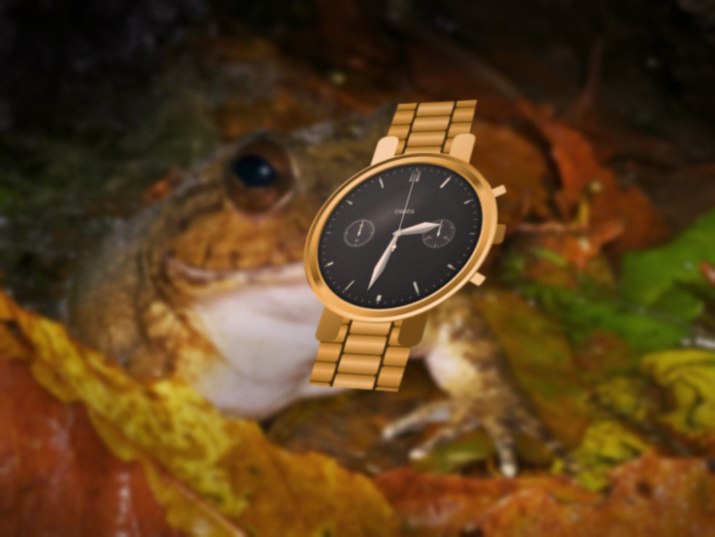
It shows 2h32
